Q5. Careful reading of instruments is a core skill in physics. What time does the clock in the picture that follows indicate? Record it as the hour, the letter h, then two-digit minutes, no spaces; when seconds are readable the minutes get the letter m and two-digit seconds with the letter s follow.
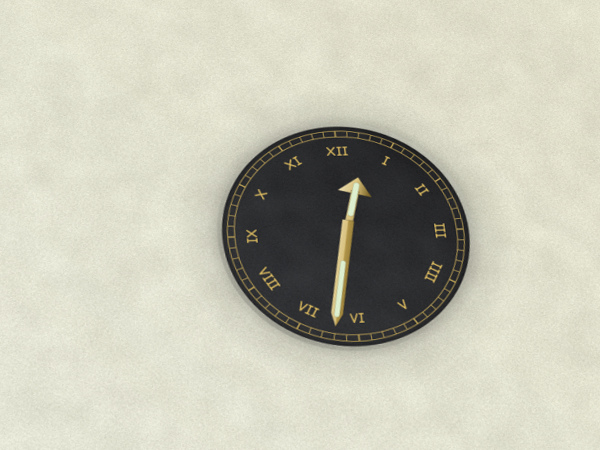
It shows 12h32
